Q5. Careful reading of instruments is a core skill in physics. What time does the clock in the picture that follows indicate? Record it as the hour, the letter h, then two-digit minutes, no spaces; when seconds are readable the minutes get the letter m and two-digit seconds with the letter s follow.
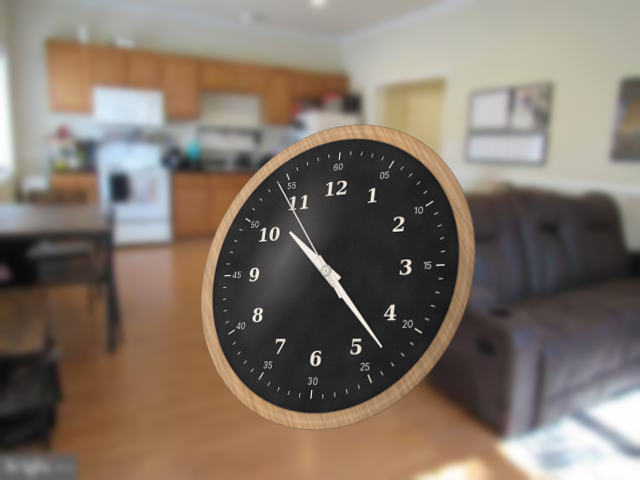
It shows 10h22m54s
